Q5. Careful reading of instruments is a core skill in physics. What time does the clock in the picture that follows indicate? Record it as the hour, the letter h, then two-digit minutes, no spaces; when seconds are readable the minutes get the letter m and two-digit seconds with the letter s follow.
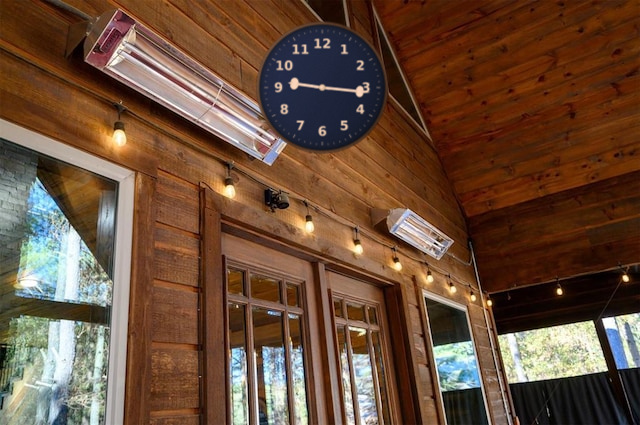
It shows 9h16
